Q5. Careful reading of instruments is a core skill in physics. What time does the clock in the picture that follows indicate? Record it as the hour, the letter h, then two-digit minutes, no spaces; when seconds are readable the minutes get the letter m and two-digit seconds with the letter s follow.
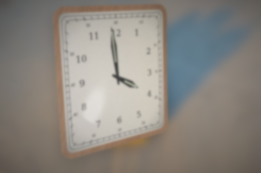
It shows 3h59
